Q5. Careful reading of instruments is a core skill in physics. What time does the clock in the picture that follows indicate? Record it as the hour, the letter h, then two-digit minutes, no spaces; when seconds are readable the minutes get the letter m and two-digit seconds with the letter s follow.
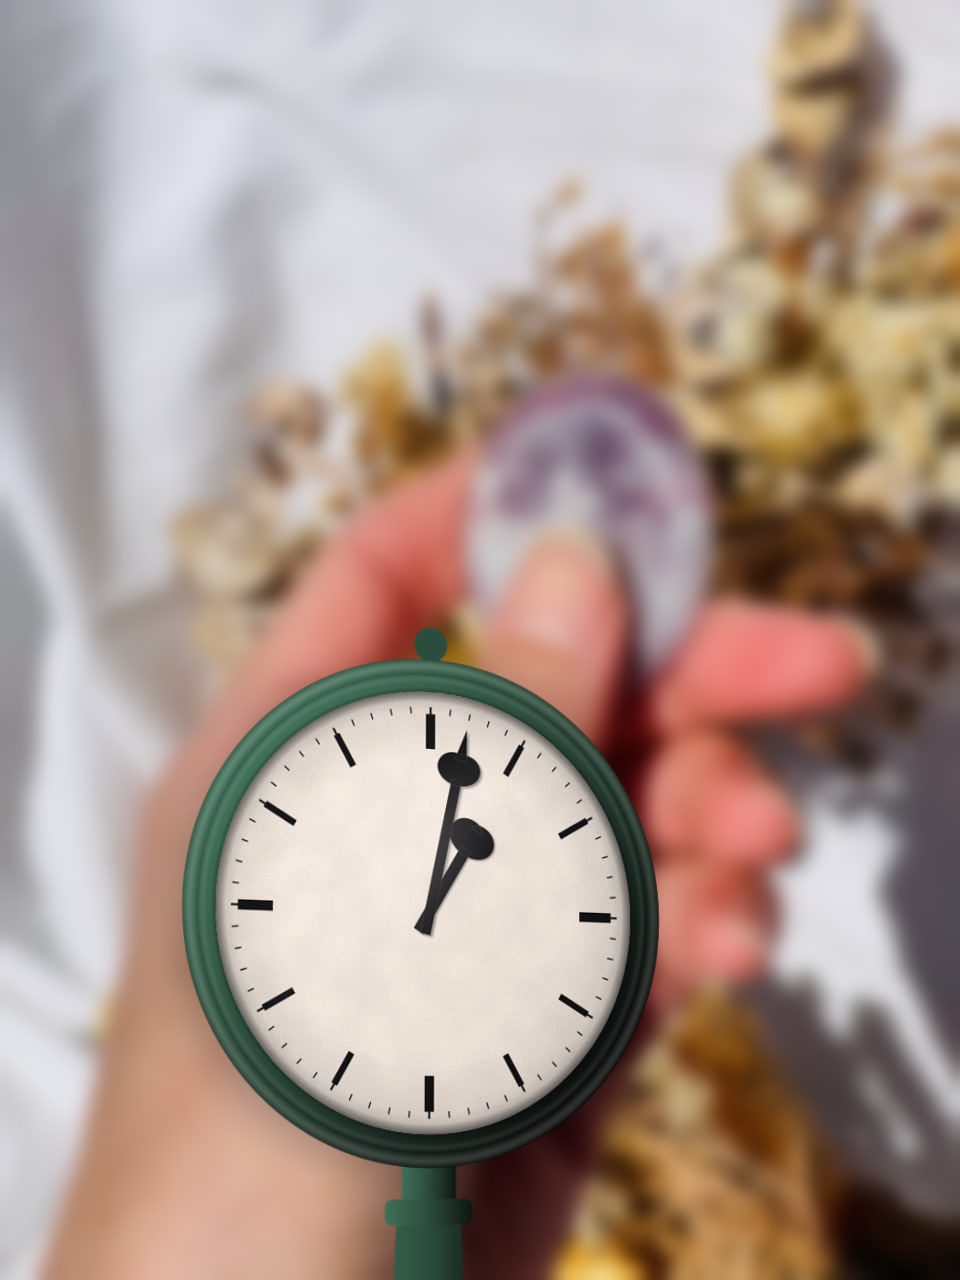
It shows 1h02
